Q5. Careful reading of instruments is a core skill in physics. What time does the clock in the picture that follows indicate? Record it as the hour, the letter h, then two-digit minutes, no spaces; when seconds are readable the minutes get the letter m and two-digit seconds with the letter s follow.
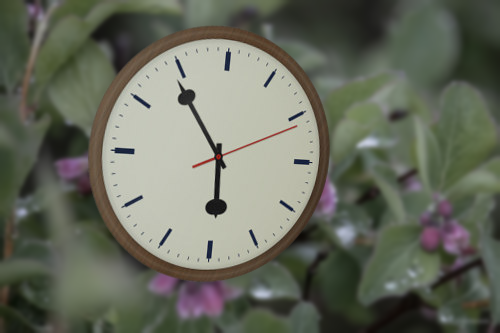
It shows 5h54m11s
